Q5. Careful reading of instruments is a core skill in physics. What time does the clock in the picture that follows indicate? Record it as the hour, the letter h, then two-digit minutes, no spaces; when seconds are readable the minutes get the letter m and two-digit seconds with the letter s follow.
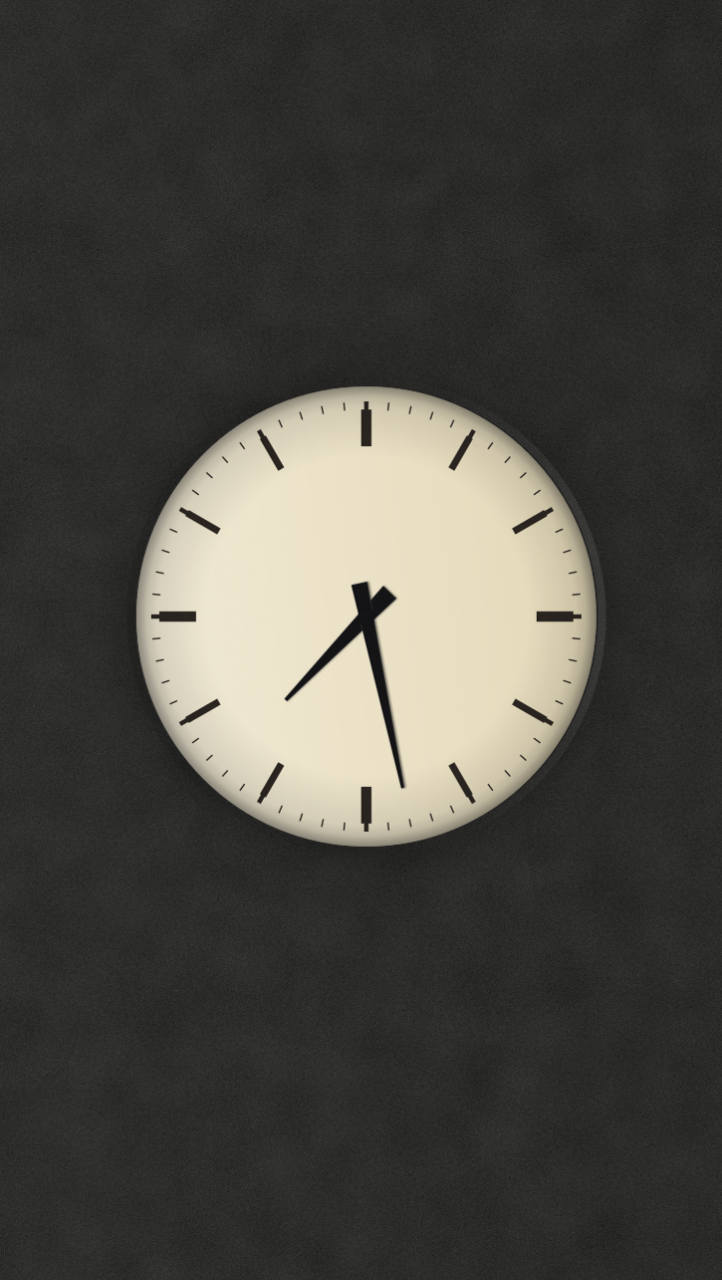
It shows 7h28
